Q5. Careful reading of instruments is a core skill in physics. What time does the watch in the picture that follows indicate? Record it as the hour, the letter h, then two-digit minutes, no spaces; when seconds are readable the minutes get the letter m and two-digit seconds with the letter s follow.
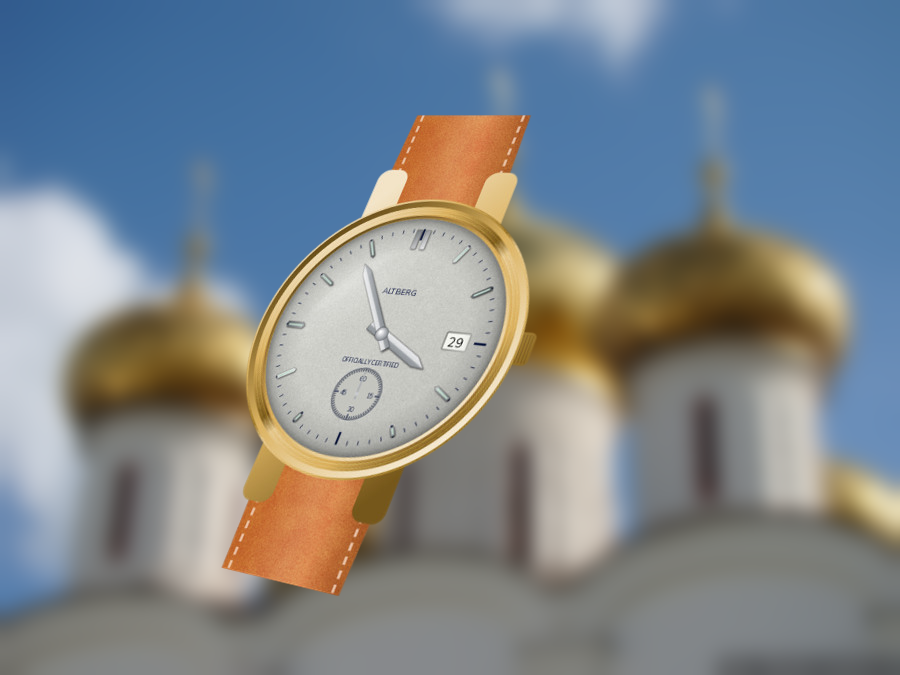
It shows 3h54
